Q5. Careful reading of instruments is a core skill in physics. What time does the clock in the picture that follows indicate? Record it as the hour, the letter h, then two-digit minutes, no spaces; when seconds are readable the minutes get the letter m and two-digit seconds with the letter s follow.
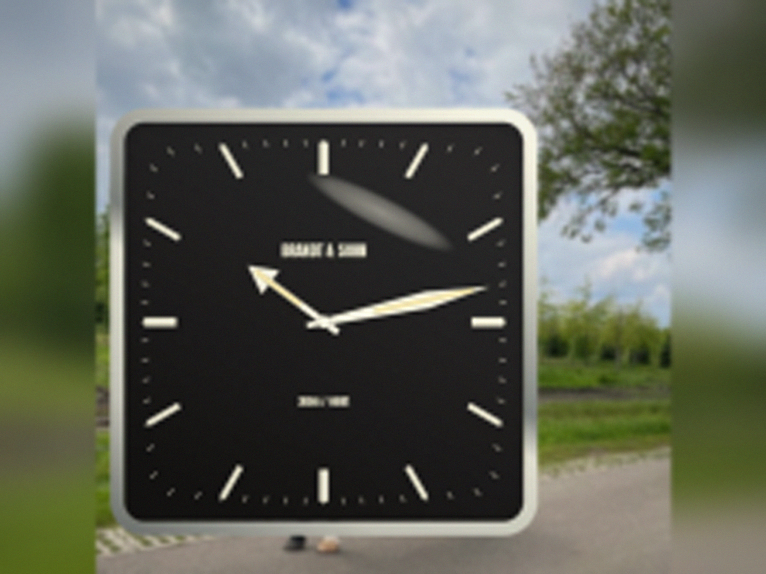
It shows 10h13
